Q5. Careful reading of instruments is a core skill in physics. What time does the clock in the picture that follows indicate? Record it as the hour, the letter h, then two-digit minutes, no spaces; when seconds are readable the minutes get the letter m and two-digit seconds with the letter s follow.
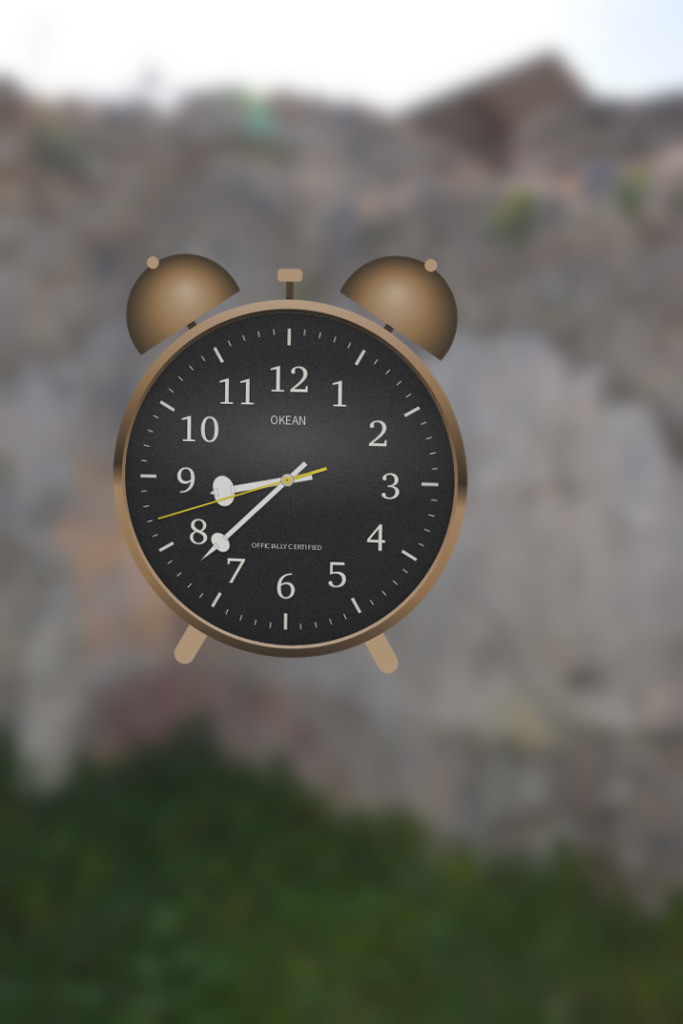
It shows 8h37m42s
